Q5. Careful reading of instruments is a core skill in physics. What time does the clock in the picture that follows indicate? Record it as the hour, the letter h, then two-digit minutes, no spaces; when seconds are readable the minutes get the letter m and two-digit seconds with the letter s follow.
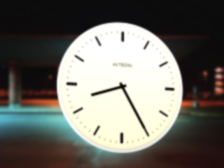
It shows 8h25
